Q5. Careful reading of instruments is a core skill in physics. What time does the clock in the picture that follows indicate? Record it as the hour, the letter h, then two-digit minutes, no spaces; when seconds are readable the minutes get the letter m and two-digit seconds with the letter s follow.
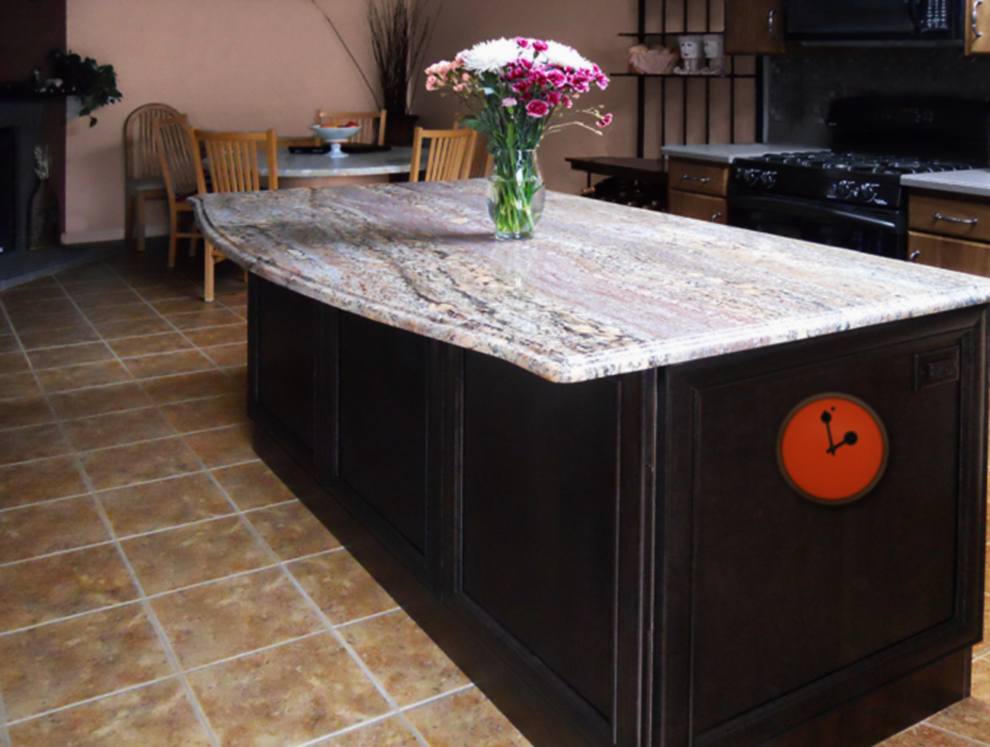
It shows 1h58
